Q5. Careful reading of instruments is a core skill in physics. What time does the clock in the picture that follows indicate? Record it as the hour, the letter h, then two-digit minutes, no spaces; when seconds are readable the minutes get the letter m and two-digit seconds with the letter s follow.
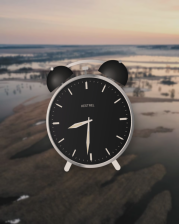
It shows 8h31
